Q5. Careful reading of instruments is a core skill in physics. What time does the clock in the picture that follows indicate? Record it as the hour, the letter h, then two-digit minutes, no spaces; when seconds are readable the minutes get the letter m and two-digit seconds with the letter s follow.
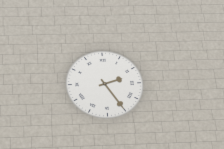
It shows 2h25
